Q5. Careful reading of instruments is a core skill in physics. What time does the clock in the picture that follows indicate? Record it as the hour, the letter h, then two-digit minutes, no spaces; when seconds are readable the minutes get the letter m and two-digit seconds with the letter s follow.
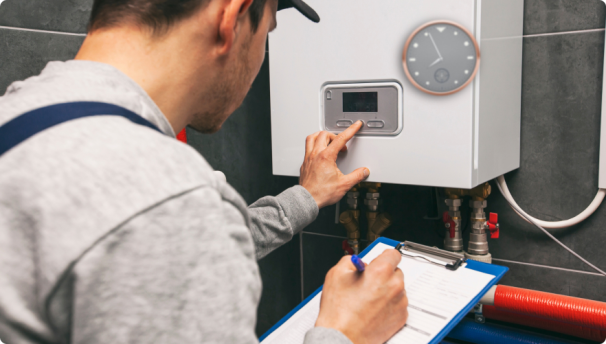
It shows 7h56
